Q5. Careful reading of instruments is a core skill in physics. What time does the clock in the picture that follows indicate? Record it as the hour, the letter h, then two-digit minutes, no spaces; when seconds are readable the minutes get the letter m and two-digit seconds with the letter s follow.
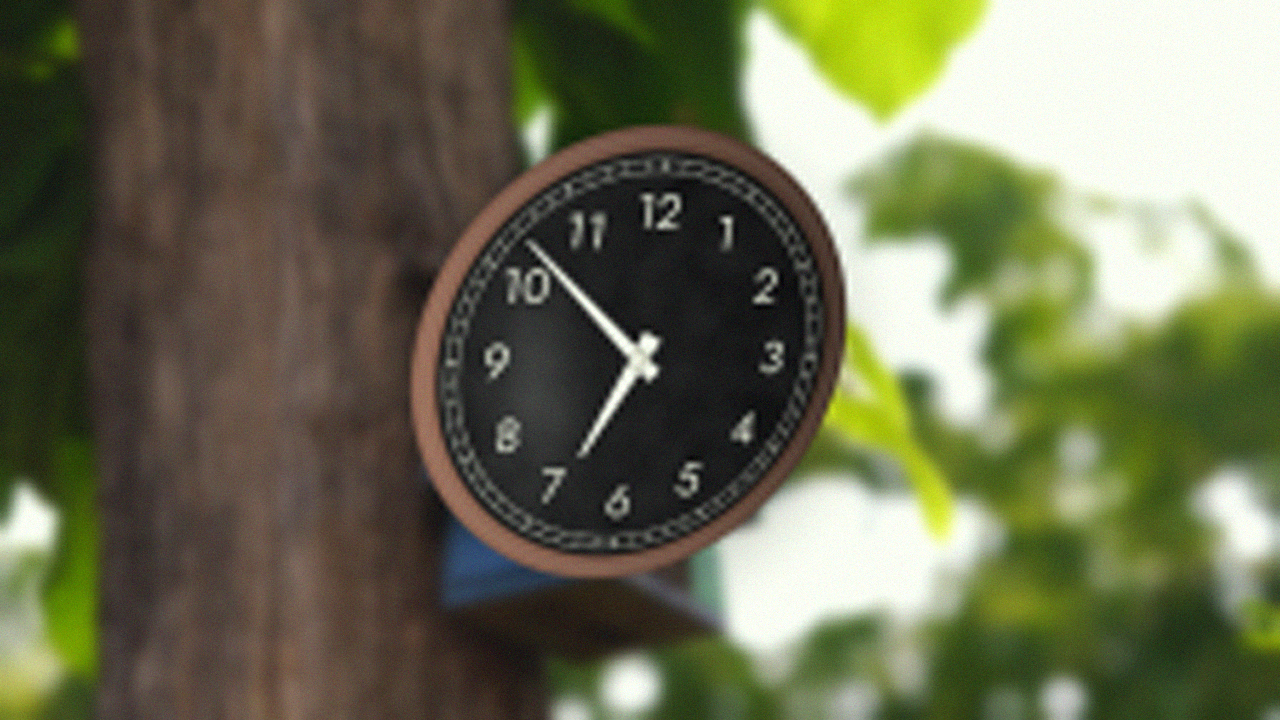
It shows 6h52
